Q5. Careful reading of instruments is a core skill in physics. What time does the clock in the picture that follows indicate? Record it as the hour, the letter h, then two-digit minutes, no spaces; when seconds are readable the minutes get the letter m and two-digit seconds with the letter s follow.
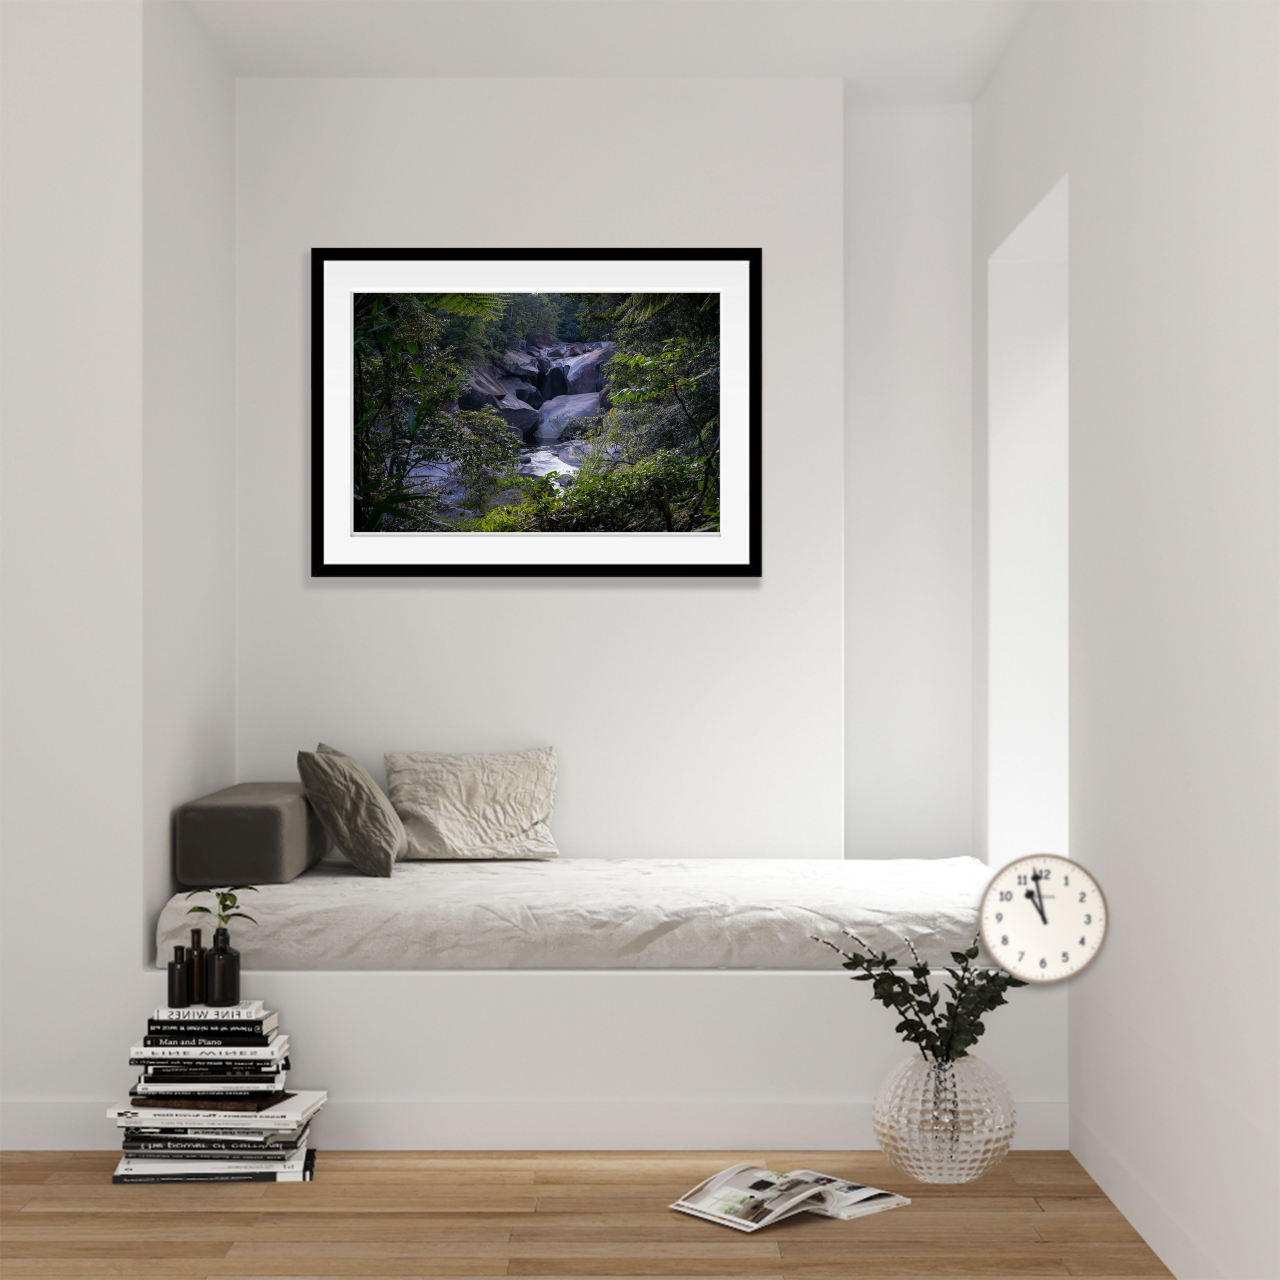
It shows 10h58
